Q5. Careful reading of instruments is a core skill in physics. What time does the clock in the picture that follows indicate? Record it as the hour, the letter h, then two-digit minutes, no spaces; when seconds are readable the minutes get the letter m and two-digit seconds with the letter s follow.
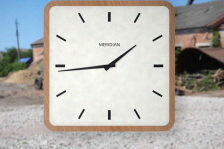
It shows 1h44
